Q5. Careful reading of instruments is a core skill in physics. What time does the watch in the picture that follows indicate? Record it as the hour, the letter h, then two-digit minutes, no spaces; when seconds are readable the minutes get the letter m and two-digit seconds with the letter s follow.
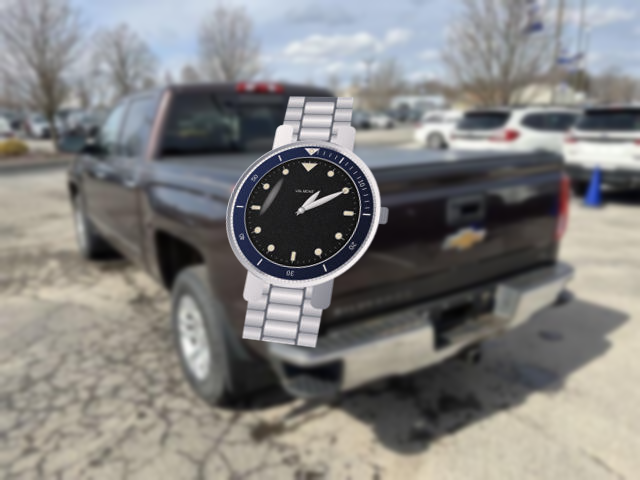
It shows 1h10
